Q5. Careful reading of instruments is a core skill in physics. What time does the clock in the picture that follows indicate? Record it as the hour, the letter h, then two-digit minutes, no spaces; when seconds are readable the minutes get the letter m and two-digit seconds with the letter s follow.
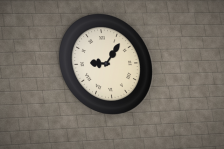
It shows 9h07
